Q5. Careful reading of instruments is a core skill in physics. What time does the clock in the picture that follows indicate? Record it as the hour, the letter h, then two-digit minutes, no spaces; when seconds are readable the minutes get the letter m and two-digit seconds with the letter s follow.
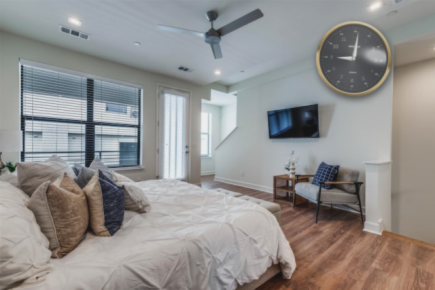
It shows 9h01
